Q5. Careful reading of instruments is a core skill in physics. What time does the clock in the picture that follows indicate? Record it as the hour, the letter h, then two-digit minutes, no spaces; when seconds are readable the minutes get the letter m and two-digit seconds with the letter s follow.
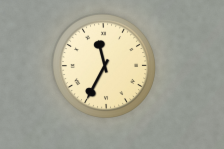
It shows 11h35
